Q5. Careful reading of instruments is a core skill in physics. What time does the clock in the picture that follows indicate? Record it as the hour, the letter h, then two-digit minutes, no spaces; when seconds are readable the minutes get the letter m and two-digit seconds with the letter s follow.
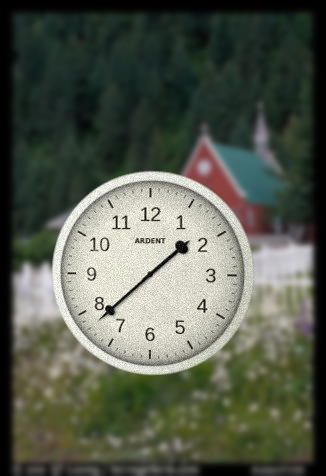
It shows 1h38
